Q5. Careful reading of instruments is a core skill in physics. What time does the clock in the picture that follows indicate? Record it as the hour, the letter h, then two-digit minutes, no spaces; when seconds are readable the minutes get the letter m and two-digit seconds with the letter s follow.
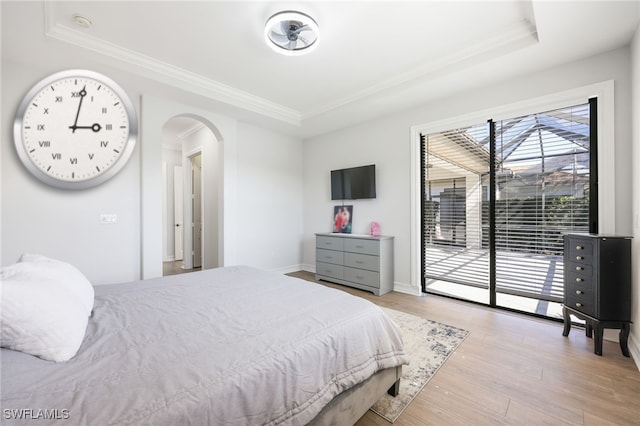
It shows 3h02
